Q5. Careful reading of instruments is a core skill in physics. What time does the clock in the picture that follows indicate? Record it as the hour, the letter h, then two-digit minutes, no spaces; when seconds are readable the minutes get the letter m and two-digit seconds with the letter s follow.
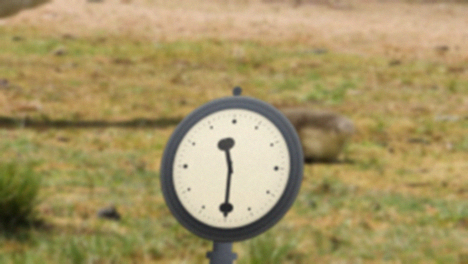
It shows 11h30
